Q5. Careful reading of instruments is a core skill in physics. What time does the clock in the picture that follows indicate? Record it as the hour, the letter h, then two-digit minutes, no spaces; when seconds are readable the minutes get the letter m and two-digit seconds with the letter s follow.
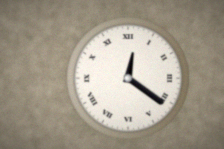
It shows 12h21
